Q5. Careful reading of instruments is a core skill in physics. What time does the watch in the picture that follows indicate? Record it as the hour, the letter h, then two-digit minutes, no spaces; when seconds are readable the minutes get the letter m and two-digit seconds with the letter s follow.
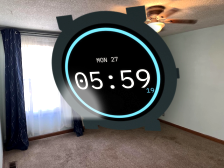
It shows 5h59
